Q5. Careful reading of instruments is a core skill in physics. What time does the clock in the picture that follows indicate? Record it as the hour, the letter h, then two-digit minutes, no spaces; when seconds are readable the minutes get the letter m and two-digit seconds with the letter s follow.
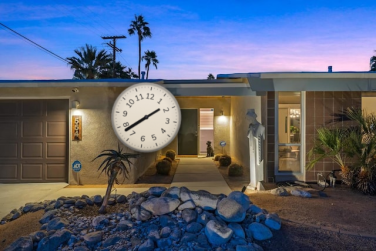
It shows 1h38
